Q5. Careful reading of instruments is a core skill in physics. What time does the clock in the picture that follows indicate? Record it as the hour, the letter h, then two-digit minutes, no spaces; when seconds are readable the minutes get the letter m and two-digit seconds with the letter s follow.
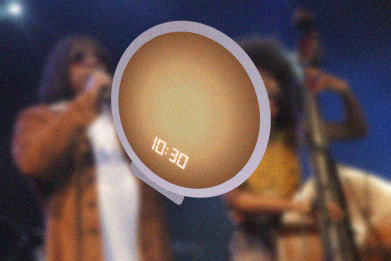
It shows 10h30
